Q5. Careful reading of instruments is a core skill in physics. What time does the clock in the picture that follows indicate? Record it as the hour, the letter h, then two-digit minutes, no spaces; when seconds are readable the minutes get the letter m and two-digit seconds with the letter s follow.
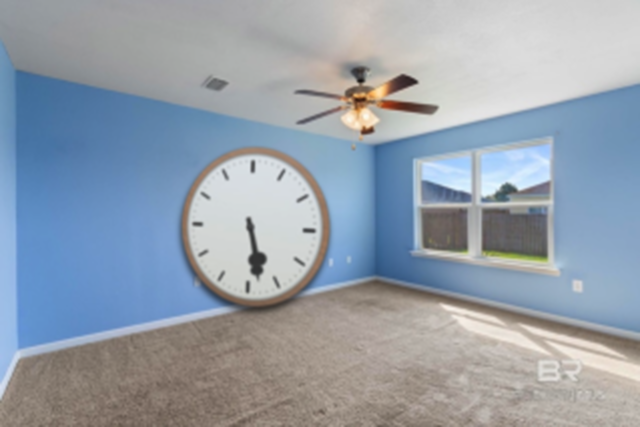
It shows 5h28
